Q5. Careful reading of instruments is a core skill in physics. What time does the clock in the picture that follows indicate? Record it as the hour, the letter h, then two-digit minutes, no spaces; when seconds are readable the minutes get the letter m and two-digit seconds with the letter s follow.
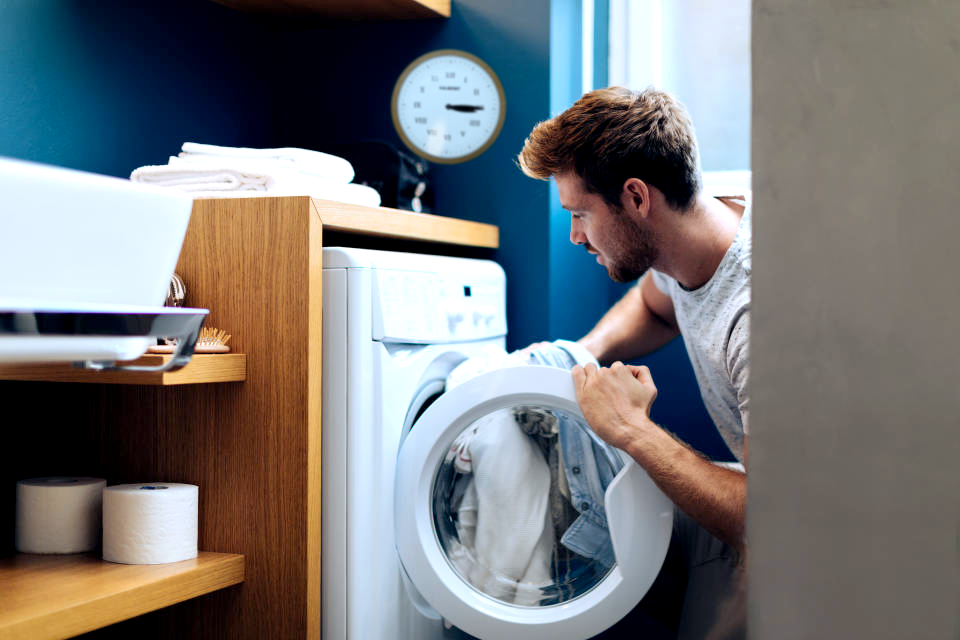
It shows 3h15
